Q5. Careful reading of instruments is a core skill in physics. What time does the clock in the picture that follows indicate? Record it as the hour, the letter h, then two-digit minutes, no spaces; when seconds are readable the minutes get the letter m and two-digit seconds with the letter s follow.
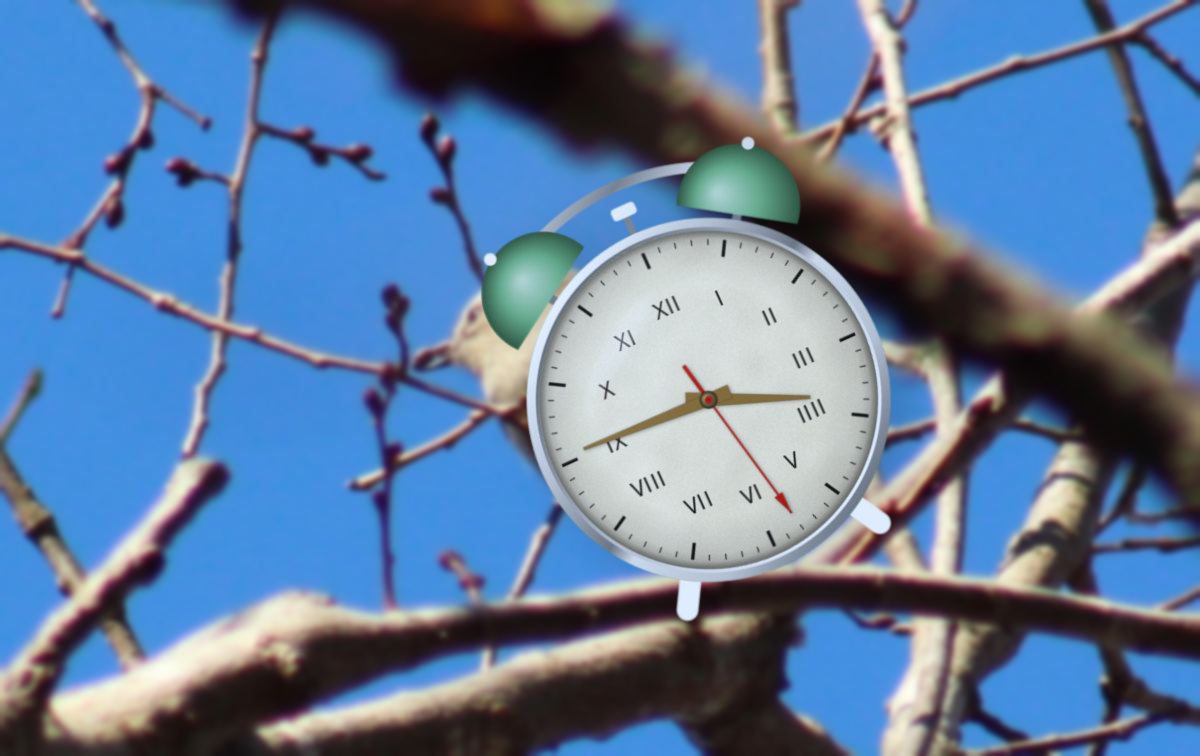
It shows 3h45m28s
